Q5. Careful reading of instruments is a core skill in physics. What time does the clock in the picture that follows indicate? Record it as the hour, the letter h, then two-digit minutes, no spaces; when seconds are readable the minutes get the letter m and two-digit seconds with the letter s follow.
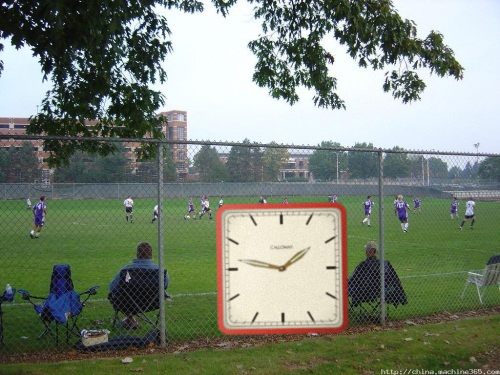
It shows 1h47
